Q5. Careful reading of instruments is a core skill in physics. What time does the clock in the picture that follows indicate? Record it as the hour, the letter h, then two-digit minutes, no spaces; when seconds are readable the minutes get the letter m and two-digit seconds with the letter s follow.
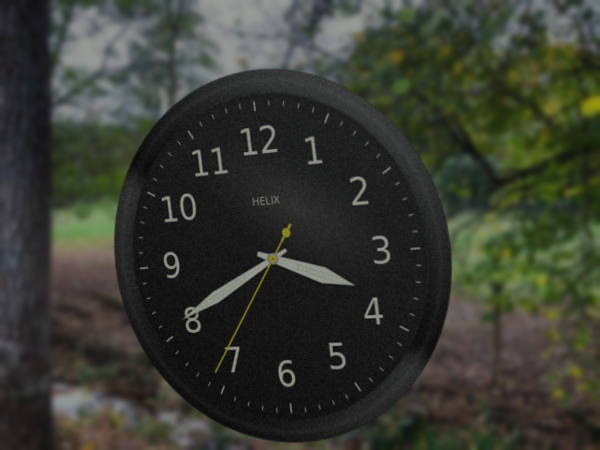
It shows 3h40m36s
